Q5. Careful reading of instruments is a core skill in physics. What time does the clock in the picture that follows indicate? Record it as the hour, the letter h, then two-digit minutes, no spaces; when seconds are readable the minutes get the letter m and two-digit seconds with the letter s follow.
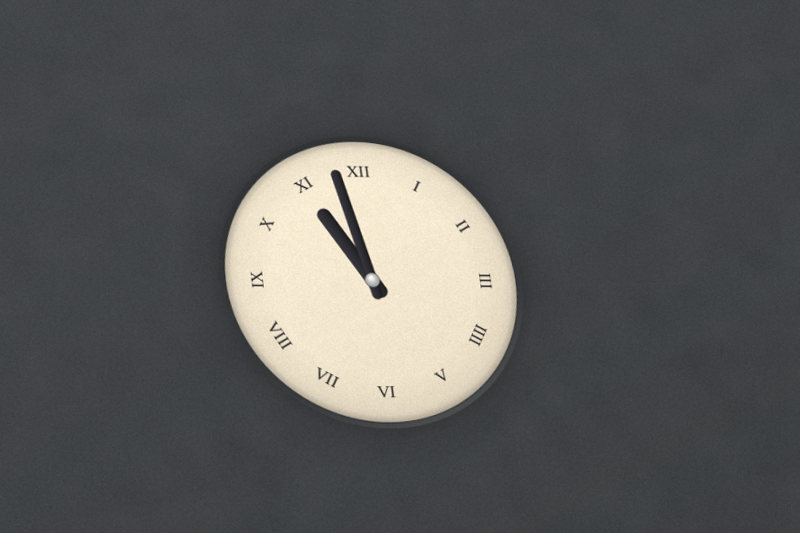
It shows 10h58
